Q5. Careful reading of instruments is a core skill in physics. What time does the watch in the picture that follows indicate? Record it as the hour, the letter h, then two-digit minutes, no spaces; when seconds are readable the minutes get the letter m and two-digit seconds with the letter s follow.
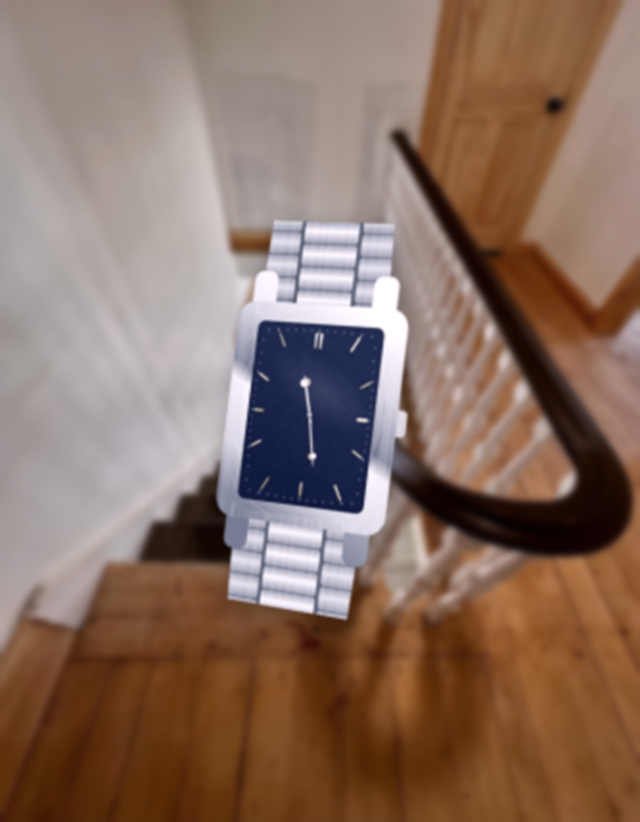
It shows 11h28
